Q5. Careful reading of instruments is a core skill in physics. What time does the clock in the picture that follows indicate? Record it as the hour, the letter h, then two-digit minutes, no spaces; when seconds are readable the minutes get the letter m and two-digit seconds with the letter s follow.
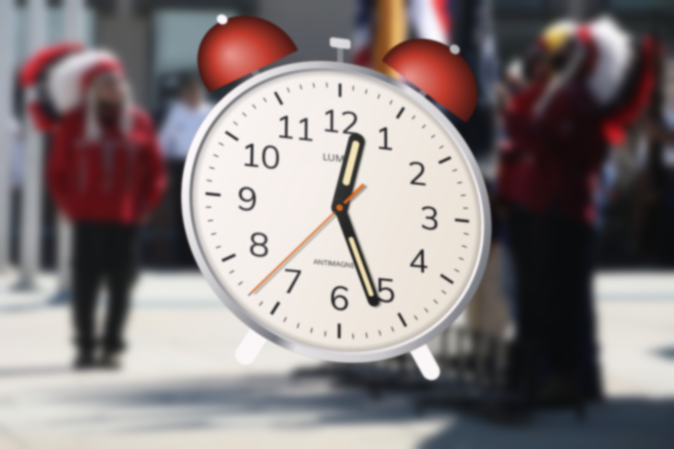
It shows 12h26m37s
